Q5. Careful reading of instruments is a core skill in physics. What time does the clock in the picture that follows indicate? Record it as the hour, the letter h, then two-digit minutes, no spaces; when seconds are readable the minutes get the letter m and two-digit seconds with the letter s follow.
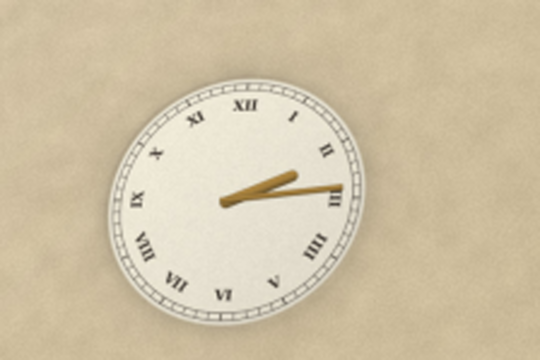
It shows 2h14
